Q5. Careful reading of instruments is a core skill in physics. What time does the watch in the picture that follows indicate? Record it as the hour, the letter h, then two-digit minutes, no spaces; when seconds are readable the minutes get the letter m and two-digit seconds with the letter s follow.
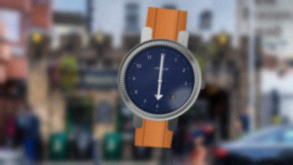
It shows 6h00
